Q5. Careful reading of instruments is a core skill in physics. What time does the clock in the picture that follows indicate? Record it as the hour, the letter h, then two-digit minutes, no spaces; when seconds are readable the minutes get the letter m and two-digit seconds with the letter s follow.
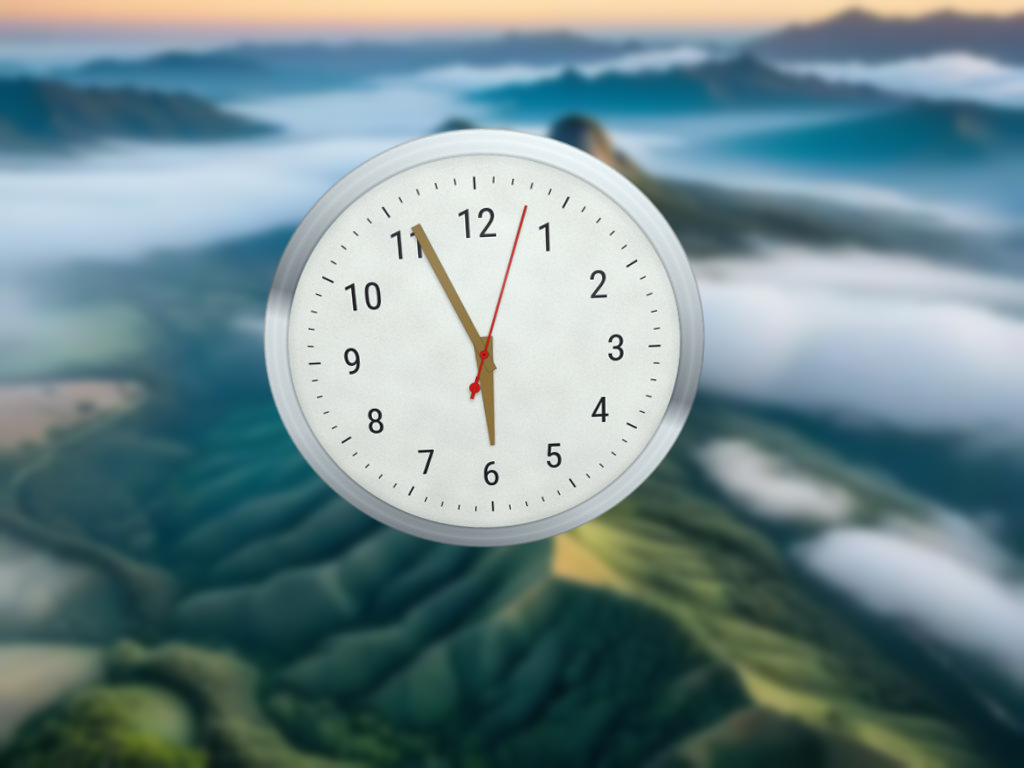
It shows 5h56m03s
